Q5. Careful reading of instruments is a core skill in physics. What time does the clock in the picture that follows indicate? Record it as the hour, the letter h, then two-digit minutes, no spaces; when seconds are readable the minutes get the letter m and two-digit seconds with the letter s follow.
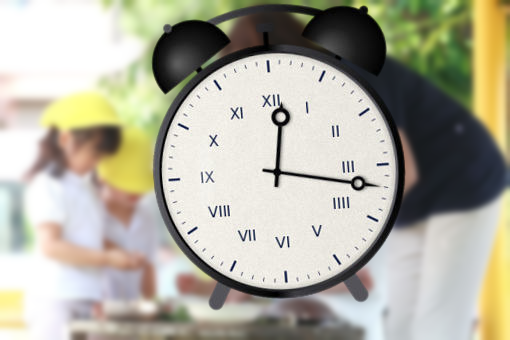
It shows 12h17
